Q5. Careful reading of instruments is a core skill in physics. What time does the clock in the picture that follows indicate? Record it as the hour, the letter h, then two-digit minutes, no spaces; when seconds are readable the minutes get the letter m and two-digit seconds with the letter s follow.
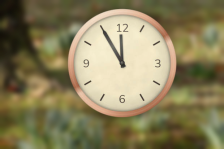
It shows 11h55
